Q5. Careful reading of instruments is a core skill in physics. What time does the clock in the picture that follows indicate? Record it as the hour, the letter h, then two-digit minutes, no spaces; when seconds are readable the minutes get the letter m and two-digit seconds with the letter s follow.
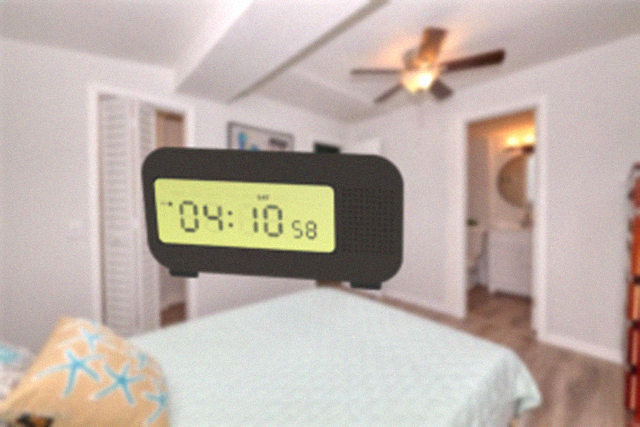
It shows 4h10m58s
